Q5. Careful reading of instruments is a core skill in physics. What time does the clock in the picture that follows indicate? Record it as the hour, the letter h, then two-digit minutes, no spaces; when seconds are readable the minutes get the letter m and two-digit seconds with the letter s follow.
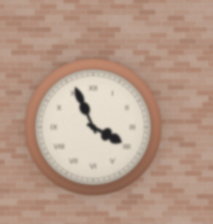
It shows 3h56
